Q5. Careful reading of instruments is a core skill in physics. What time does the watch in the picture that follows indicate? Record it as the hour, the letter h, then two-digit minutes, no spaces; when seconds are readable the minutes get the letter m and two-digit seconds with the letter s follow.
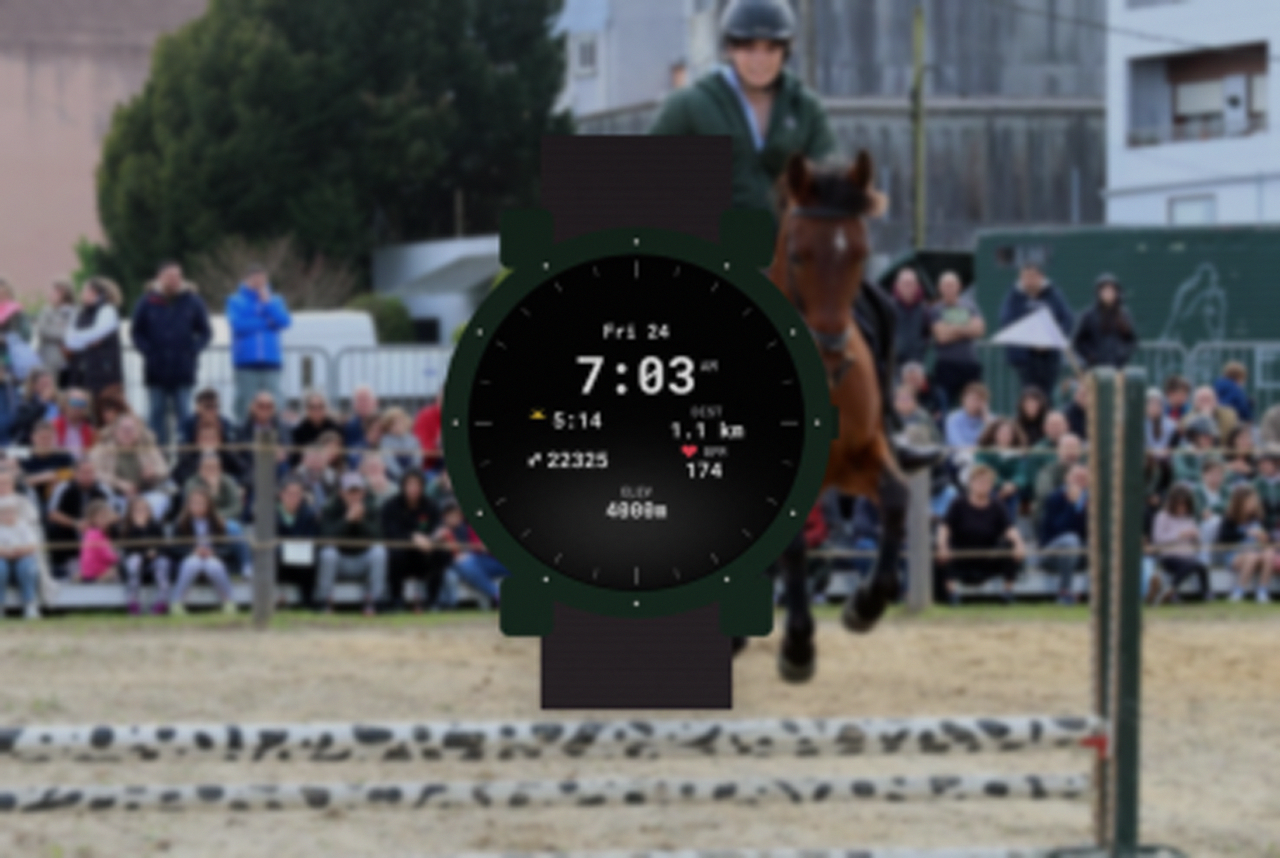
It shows 7h03
